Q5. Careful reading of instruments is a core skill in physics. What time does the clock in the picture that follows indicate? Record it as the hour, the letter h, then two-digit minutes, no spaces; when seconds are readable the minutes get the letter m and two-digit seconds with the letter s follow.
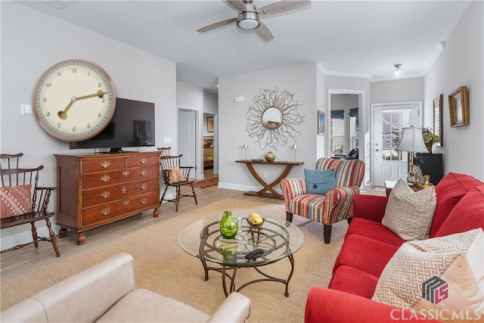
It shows 7h13
